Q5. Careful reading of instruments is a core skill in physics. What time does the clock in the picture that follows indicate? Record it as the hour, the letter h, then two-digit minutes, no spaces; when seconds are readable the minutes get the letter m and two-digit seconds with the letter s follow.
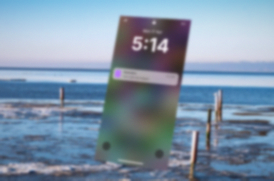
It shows 5h14
